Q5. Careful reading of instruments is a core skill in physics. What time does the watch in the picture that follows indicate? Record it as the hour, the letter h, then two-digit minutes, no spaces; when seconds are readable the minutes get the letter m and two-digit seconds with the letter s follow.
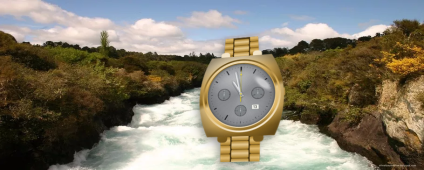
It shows 10h58
